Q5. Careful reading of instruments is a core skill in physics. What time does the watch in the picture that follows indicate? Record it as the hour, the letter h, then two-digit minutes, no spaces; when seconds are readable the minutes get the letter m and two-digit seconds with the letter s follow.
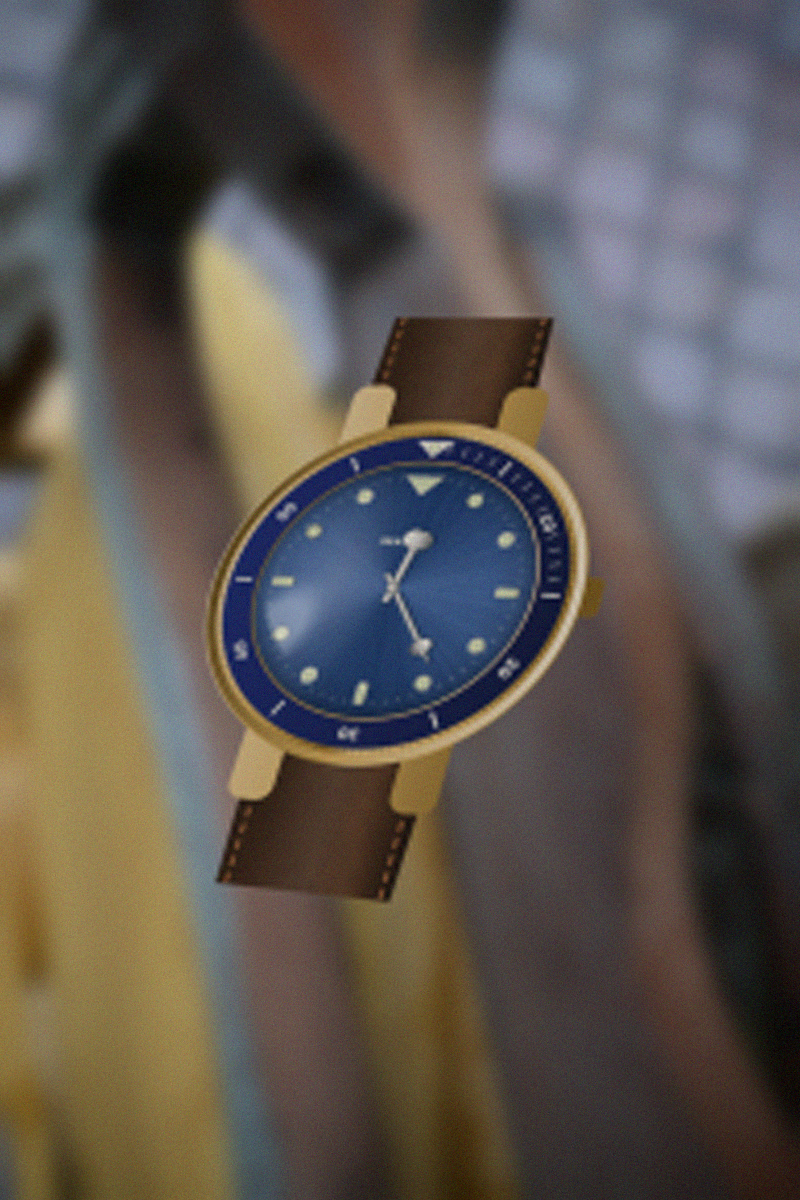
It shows 12h24
